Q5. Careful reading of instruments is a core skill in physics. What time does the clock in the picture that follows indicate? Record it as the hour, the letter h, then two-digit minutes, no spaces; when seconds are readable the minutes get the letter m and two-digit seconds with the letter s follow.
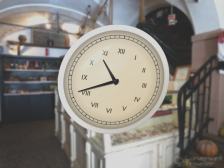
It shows 10h41
